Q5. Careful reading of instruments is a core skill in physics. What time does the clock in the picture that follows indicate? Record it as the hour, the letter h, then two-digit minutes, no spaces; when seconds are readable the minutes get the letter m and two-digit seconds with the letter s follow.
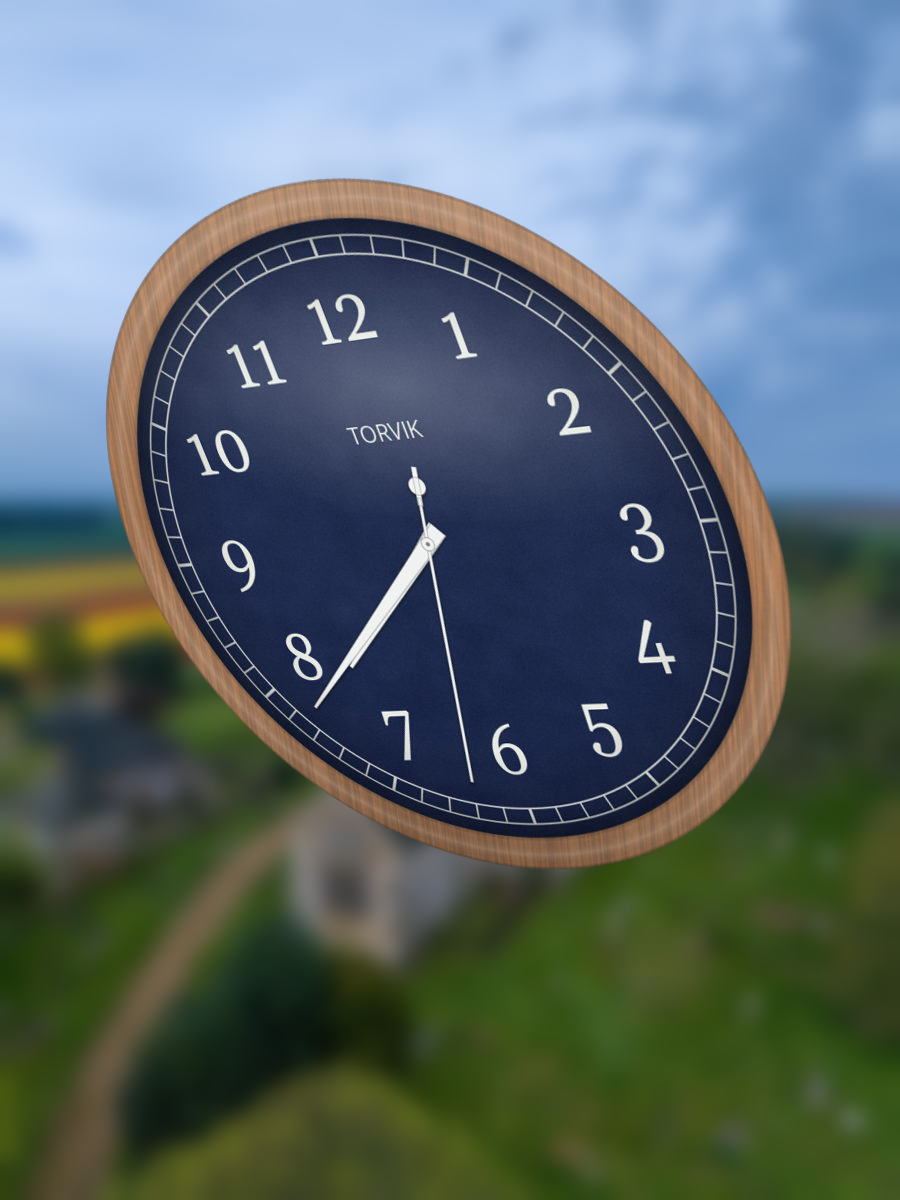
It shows 7h38m32s
